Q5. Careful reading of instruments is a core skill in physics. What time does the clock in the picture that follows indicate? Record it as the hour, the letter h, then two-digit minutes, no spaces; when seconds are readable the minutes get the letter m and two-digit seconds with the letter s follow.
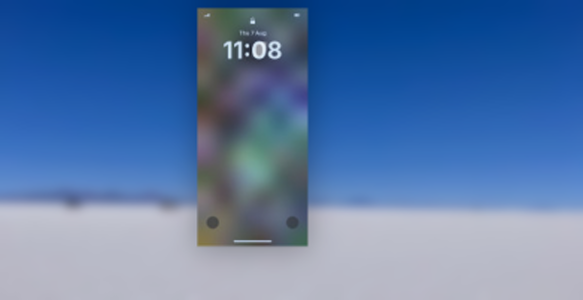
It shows 11h08
